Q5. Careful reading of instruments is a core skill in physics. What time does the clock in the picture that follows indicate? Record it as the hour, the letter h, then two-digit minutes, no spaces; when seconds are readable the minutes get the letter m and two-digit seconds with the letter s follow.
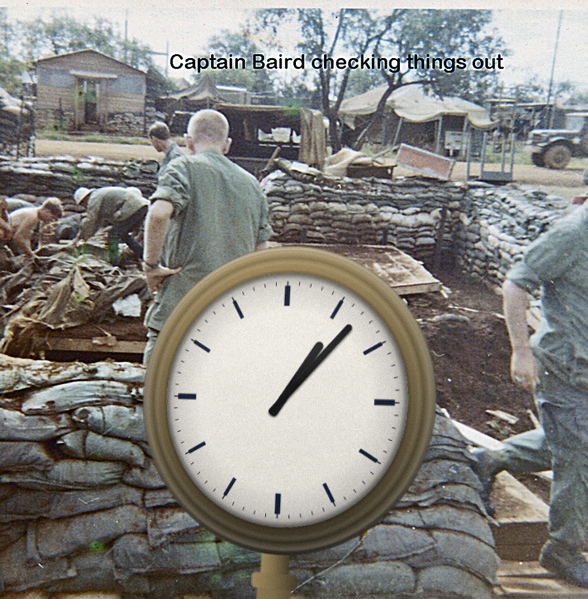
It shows 1h07
